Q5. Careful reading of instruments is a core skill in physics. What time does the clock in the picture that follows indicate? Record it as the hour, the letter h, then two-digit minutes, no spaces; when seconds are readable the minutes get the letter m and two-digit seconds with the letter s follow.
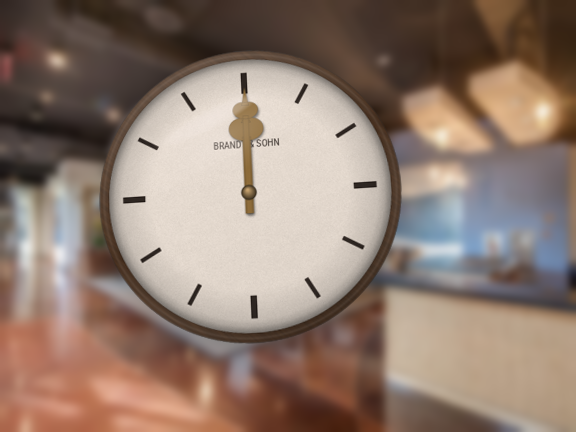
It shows 12h00
